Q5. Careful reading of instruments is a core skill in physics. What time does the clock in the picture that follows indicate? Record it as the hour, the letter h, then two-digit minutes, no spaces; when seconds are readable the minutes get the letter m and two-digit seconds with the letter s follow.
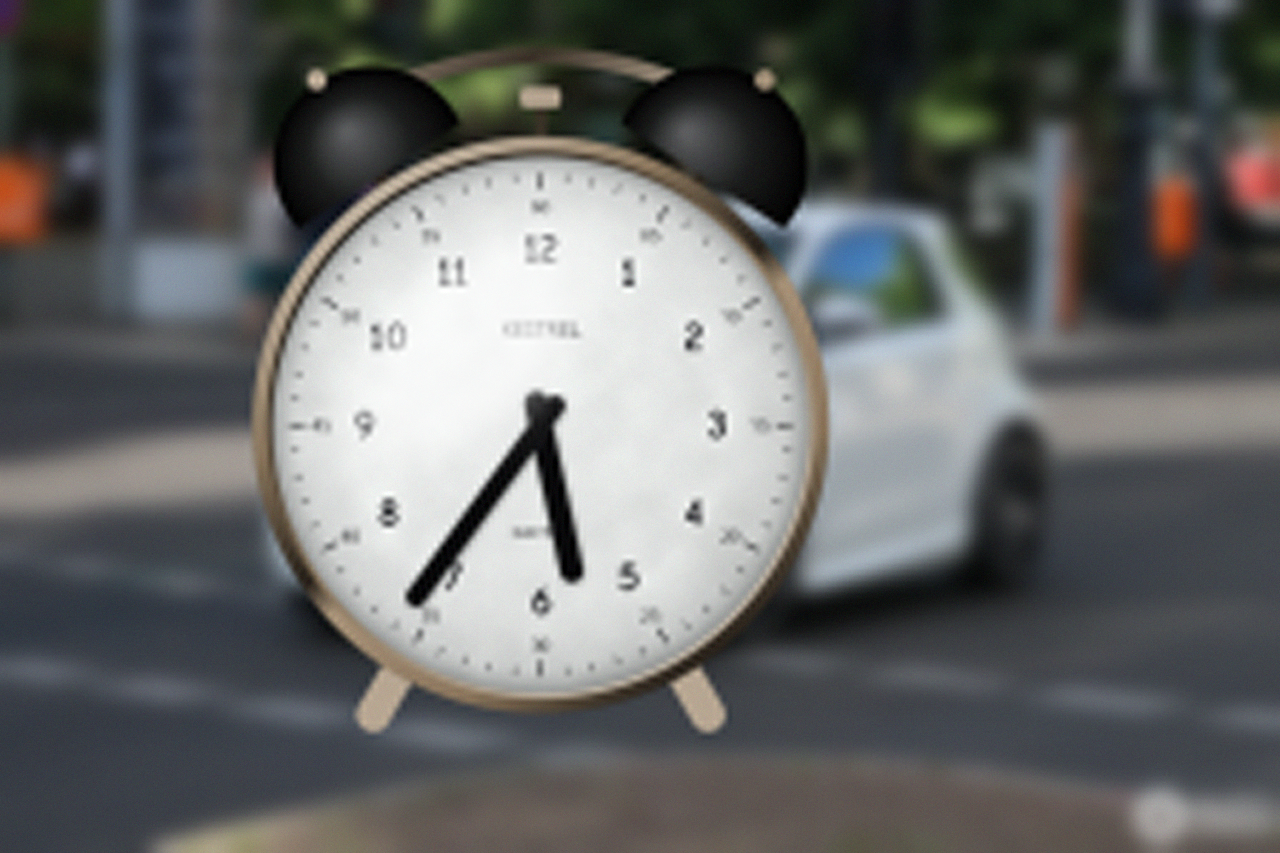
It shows 5h36
